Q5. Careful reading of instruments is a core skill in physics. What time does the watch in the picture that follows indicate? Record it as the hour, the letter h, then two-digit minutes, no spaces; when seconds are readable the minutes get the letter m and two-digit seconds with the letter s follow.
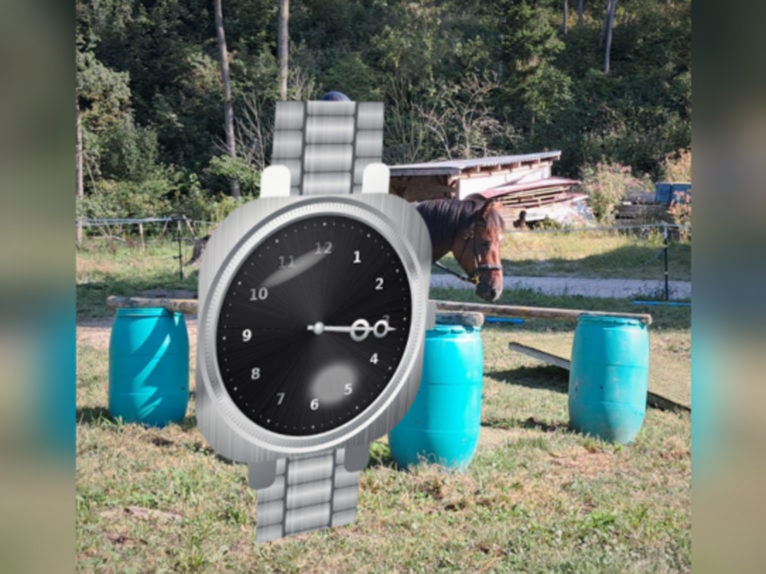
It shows 3h16
